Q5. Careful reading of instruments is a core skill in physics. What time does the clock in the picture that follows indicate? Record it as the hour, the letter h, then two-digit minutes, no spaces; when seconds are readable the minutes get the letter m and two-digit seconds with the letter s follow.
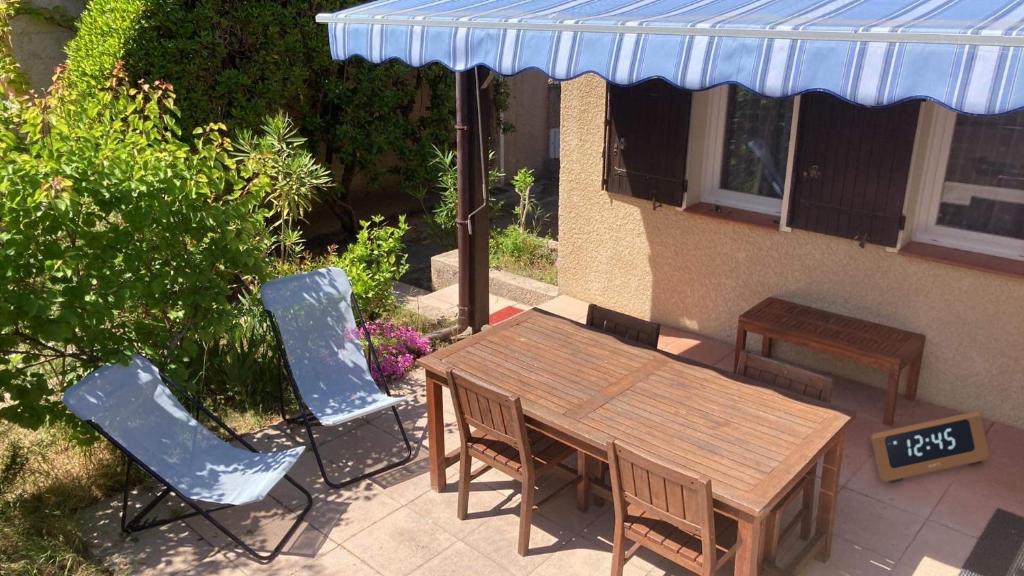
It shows 12h45
